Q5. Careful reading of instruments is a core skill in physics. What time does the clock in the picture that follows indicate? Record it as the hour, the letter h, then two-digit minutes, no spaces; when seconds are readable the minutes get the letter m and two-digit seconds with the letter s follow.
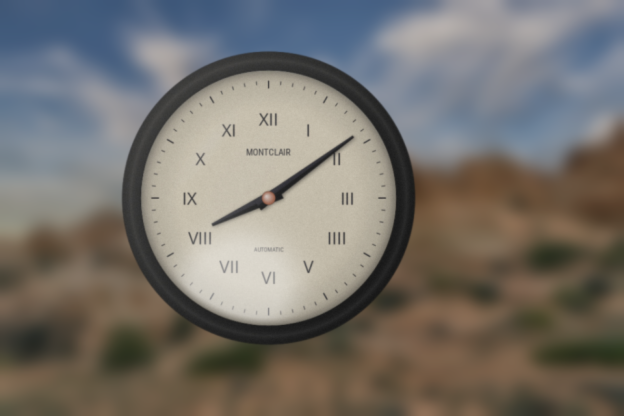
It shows 8h09
